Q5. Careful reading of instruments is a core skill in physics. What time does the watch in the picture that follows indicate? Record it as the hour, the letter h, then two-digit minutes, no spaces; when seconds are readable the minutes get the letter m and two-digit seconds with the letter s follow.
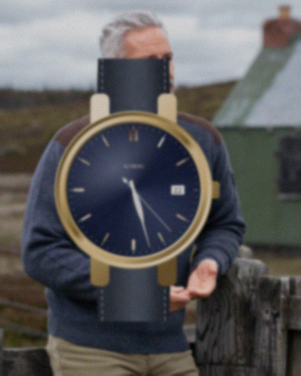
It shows 5h27m23s
